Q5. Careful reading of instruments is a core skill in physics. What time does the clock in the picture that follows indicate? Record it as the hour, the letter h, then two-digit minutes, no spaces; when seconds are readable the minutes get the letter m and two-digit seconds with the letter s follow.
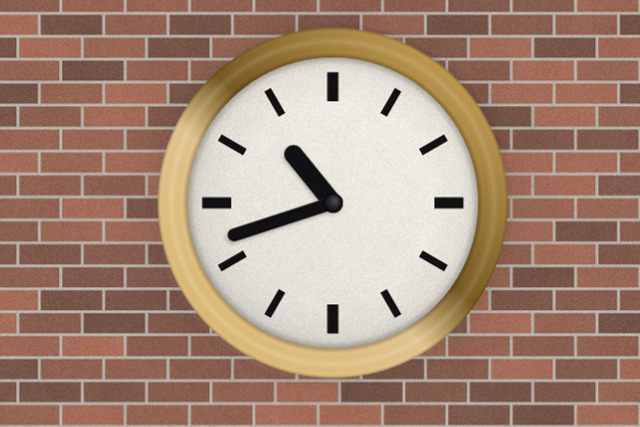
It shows 10h42
